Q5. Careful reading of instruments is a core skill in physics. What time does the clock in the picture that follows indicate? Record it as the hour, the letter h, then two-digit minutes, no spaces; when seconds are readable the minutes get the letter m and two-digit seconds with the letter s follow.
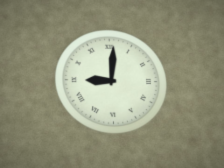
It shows 9h01
